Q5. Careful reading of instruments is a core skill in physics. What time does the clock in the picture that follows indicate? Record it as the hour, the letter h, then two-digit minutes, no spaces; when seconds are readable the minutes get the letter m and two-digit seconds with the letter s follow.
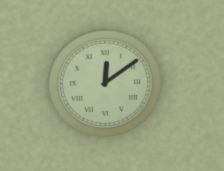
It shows 12h09
